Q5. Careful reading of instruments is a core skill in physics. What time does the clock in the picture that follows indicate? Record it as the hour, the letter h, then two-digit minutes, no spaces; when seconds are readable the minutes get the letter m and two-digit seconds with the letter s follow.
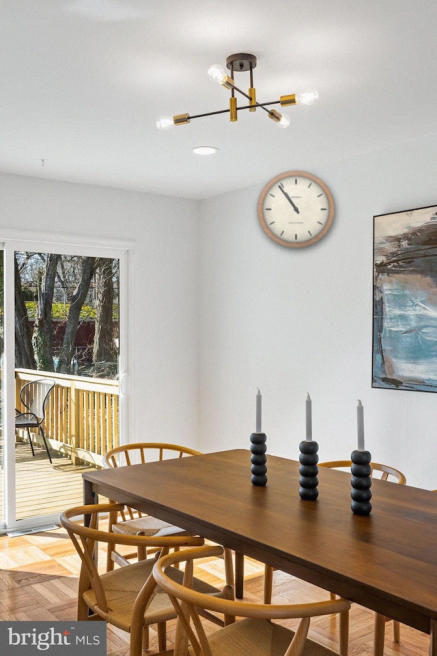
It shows 10h54
